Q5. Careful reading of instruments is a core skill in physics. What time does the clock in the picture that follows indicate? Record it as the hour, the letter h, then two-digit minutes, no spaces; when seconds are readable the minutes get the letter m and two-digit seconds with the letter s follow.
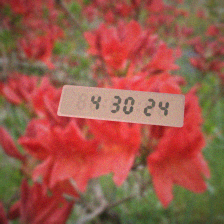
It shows 4h30m24s
